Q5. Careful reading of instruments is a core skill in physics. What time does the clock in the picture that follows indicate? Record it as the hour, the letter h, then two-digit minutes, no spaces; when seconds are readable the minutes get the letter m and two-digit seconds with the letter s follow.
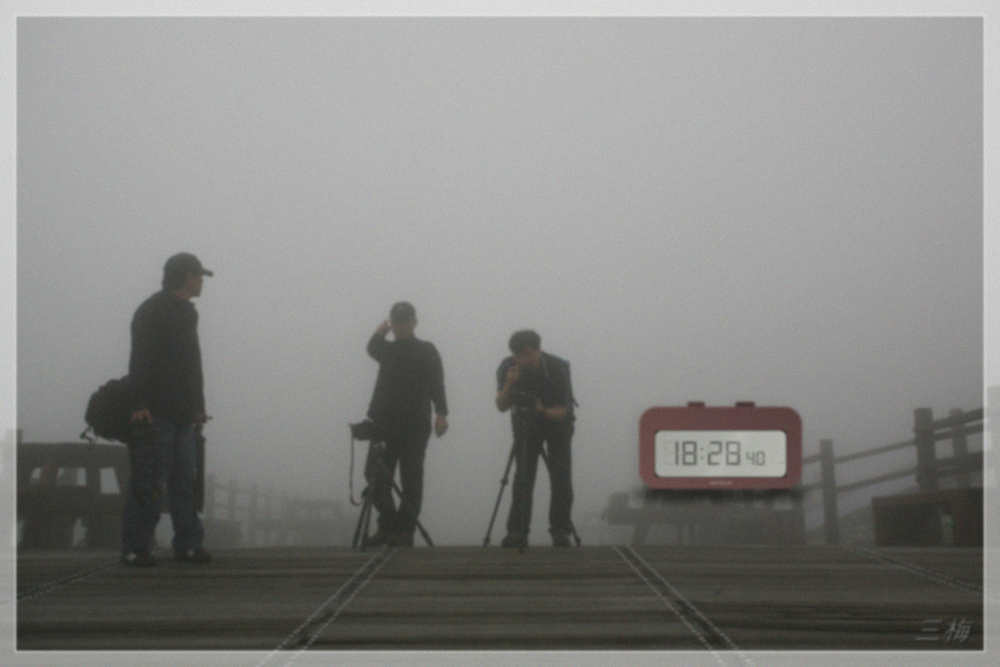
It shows 18h28m40s
